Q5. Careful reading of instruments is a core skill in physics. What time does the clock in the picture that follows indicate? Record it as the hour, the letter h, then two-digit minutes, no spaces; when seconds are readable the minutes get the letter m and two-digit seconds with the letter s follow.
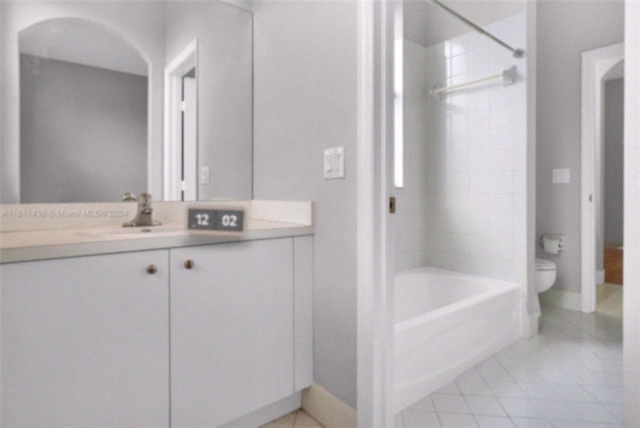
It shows 12h02
